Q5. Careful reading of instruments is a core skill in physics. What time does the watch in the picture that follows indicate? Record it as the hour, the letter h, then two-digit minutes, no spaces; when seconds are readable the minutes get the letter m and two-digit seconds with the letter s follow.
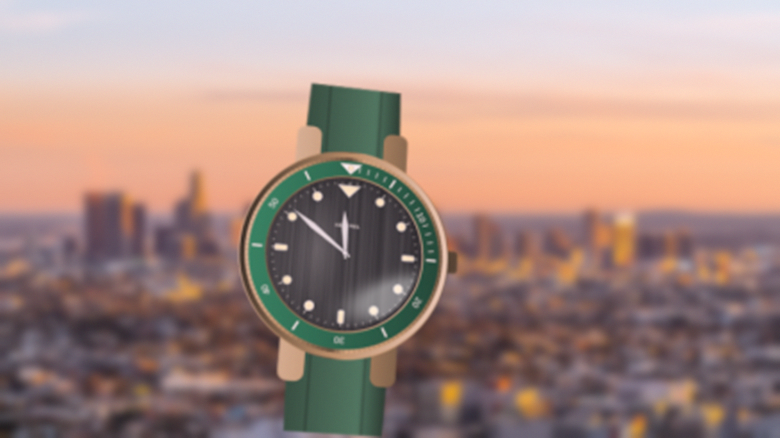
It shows 11h51
